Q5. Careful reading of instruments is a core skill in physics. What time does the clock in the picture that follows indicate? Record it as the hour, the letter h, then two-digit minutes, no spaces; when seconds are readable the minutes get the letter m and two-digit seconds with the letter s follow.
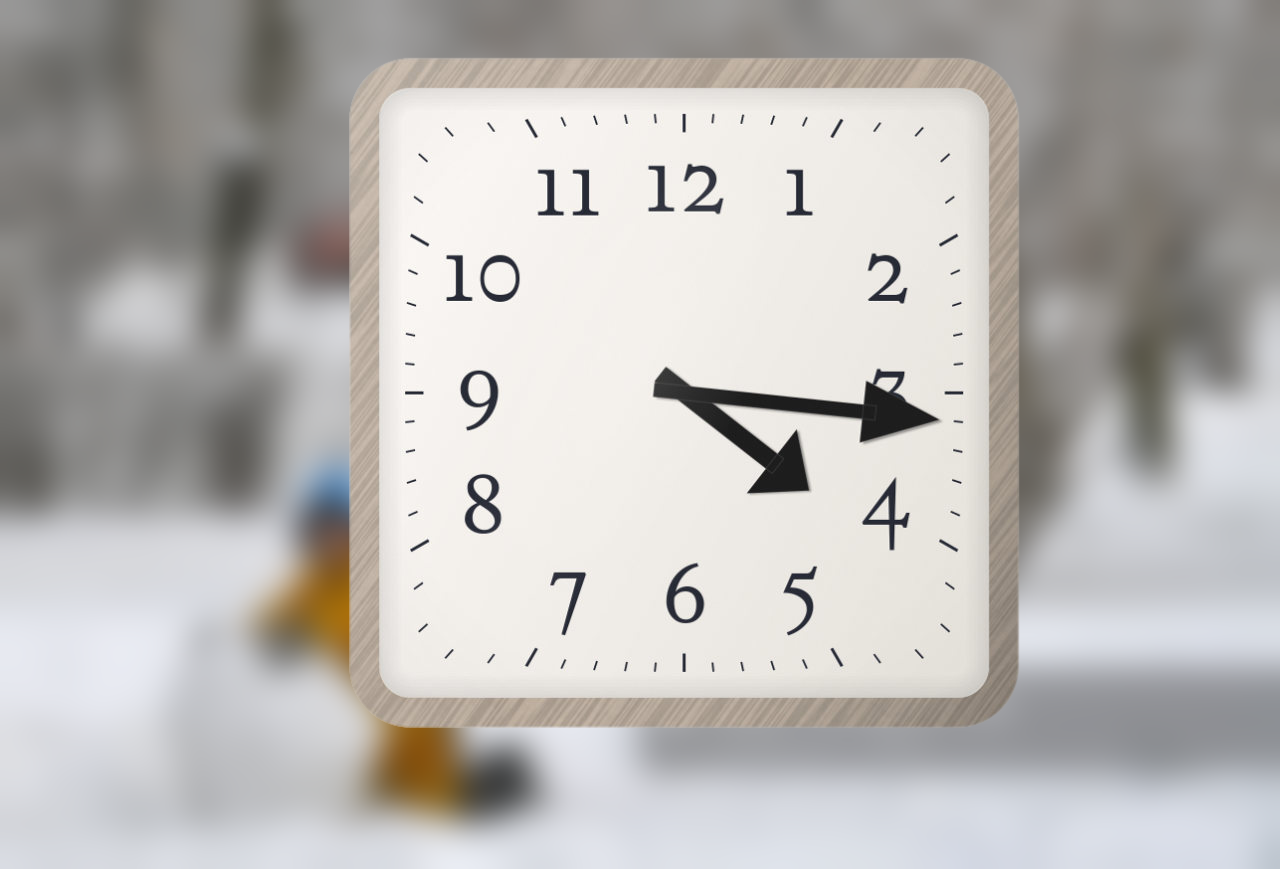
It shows 4h16
